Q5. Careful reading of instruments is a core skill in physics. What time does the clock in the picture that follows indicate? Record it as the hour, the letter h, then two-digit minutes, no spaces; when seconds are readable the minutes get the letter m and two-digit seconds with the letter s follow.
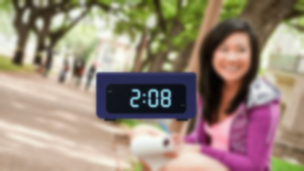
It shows 2h08
